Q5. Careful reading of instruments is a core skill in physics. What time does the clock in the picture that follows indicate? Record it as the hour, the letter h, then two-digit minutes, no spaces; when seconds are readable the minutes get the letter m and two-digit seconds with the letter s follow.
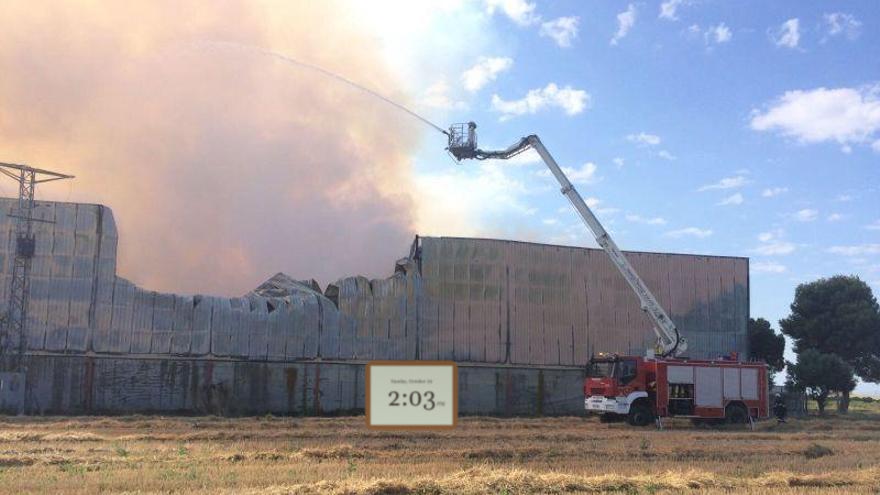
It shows 2h03
